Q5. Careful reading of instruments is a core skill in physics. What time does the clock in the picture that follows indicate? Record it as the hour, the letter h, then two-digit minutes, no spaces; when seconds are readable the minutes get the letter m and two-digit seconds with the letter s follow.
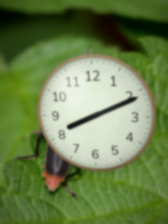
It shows 8h11
